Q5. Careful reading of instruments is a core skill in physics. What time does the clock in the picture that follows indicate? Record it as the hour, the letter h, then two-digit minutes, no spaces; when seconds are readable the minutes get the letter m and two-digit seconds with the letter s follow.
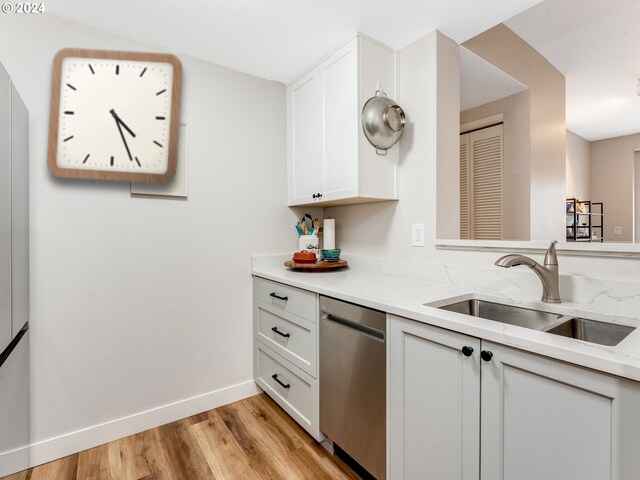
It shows 4h26
